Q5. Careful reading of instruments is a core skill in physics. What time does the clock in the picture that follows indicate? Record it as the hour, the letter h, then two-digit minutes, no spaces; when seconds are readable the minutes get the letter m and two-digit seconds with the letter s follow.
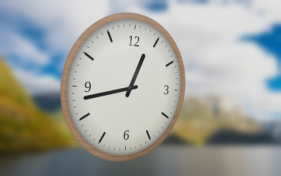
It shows 12h43
